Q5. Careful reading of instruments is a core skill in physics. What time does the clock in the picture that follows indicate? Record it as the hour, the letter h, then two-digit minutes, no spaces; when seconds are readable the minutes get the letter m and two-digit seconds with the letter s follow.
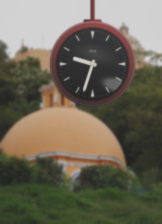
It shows 9h33
